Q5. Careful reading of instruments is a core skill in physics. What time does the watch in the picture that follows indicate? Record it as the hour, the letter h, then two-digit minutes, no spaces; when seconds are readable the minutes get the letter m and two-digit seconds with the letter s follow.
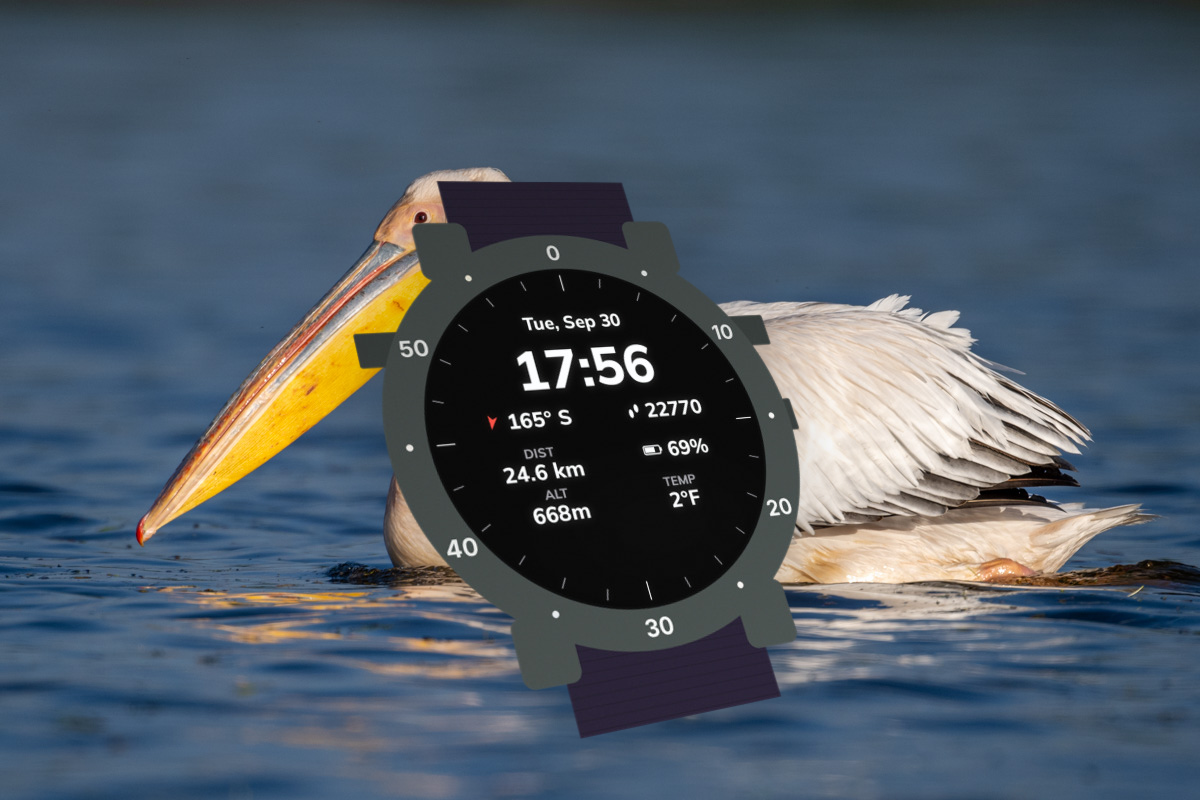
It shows 17h56
